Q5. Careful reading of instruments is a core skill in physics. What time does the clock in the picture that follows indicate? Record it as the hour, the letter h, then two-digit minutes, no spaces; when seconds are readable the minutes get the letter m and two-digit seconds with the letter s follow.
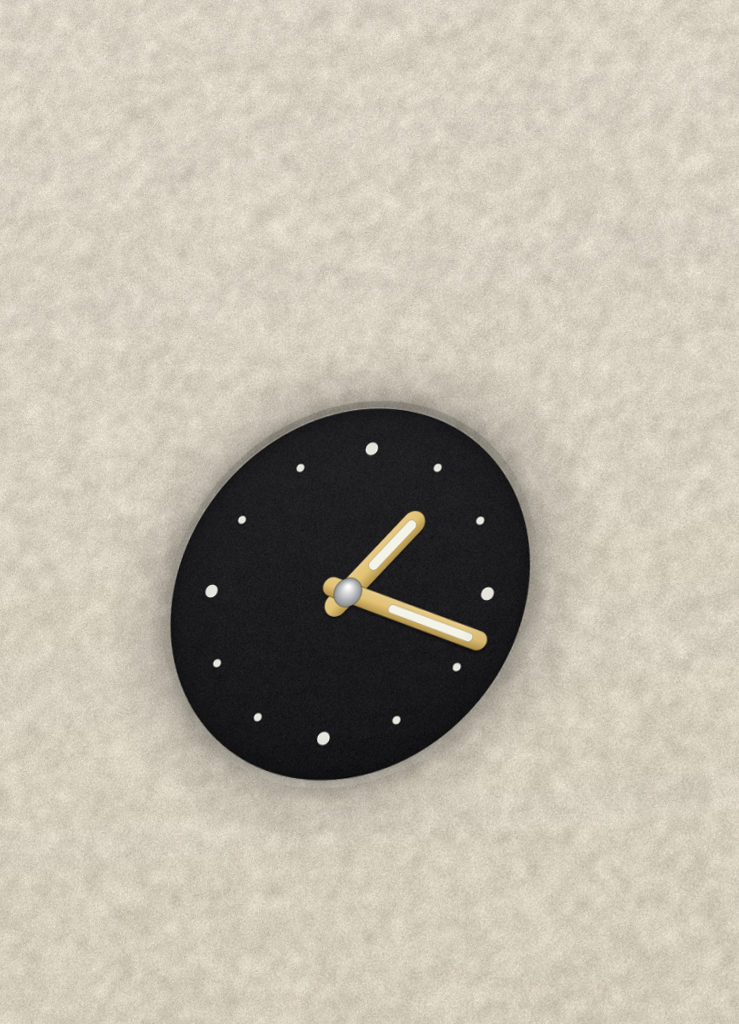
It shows 1h18
